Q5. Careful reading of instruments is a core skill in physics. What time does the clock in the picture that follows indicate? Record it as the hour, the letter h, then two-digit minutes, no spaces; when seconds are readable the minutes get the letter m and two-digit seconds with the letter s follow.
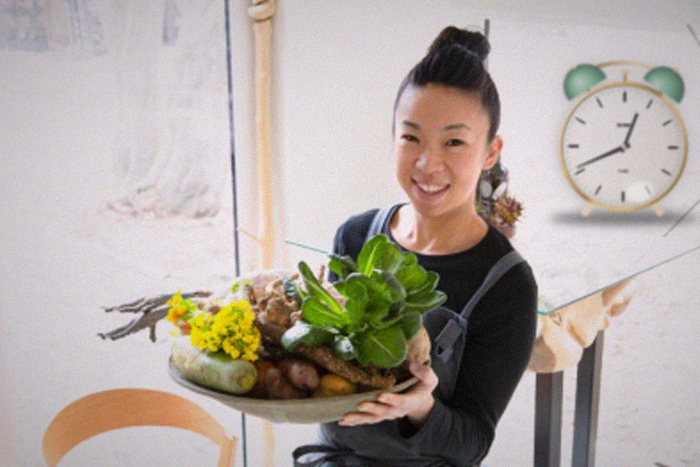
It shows 12h41
